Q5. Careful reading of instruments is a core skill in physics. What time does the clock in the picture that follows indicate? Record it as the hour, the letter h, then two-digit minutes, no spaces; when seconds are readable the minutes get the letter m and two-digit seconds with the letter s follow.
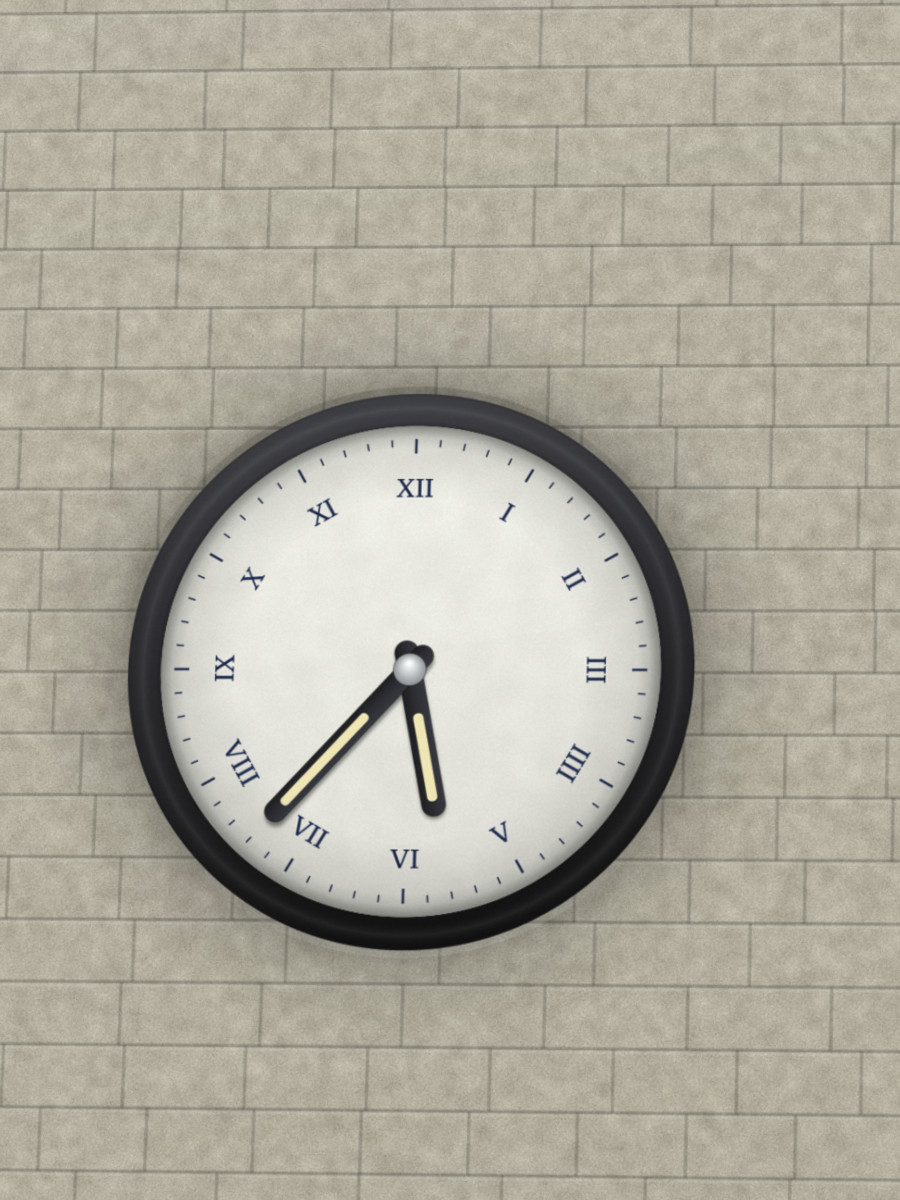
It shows 5h37
